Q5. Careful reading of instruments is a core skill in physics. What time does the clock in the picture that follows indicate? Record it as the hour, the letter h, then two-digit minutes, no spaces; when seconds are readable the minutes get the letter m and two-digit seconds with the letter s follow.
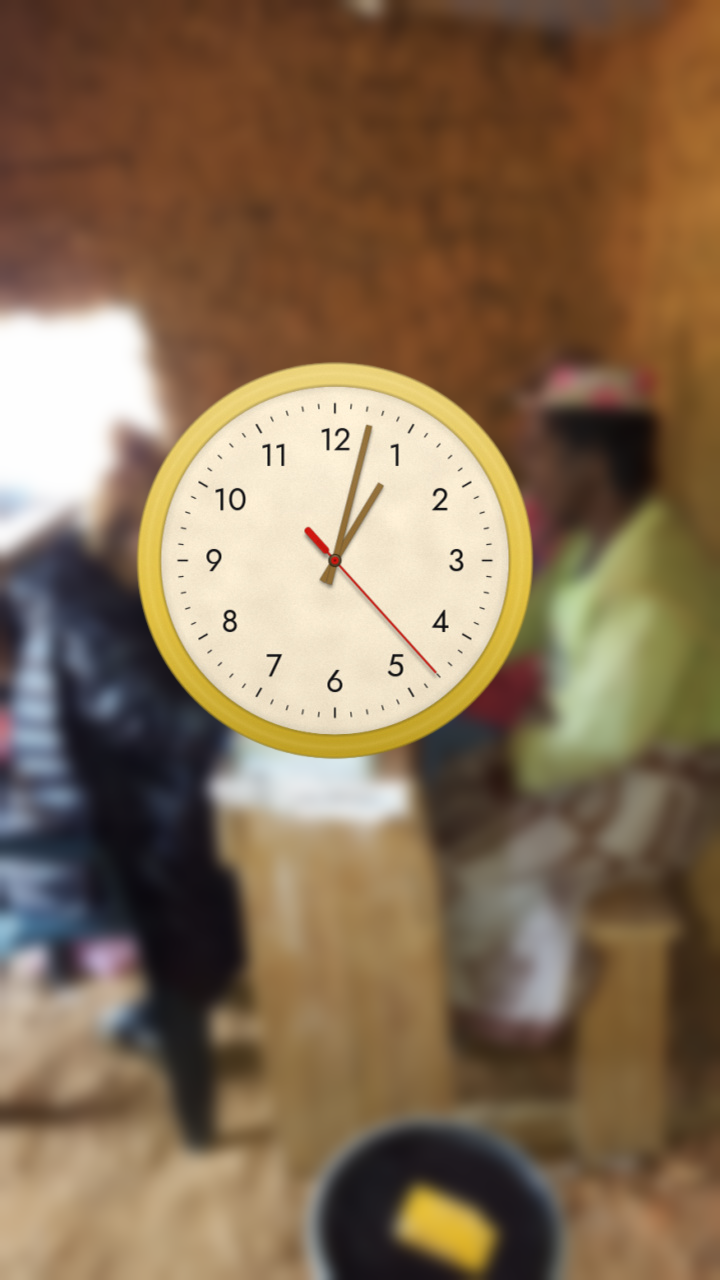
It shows 1h02m23s
